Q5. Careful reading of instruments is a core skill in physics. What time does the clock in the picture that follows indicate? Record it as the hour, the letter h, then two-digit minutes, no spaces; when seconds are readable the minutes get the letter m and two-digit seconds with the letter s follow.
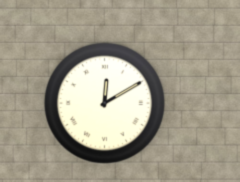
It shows 12h10
